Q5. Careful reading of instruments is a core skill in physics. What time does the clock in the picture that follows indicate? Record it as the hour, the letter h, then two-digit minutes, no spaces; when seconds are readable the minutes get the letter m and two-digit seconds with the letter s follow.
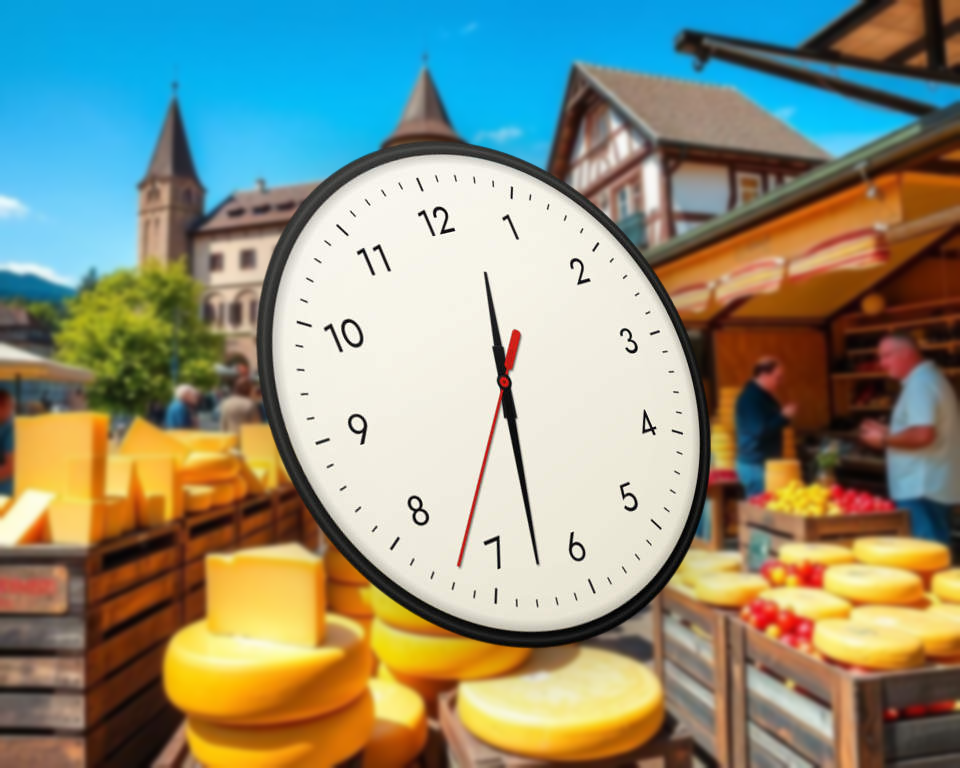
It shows 12h32m37s
